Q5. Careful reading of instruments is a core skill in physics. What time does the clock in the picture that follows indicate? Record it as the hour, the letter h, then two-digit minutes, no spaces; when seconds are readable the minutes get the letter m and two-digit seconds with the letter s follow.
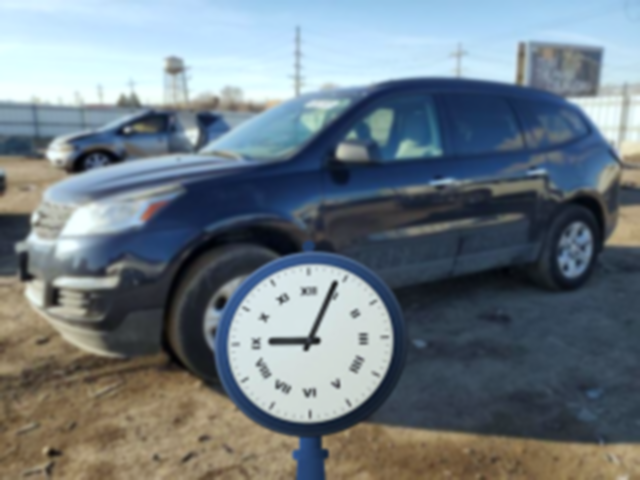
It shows 9h04
